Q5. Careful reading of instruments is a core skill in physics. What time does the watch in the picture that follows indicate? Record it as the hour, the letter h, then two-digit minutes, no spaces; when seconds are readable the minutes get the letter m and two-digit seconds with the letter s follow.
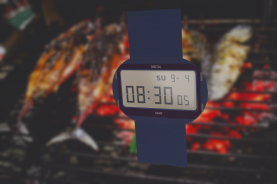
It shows 8h30m05s
